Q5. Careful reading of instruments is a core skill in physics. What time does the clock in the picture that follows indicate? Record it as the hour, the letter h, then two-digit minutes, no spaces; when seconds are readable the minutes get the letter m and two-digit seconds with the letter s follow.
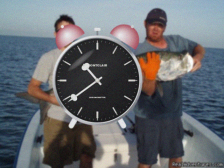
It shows 10h39
